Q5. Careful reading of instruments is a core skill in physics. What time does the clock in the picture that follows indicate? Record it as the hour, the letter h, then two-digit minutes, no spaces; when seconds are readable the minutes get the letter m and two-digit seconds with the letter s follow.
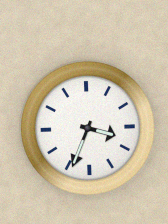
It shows 3h34
